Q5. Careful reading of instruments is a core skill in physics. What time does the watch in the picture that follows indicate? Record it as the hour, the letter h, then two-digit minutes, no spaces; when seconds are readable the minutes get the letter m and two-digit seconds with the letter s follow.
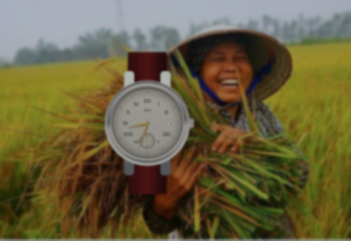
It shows 8h33
